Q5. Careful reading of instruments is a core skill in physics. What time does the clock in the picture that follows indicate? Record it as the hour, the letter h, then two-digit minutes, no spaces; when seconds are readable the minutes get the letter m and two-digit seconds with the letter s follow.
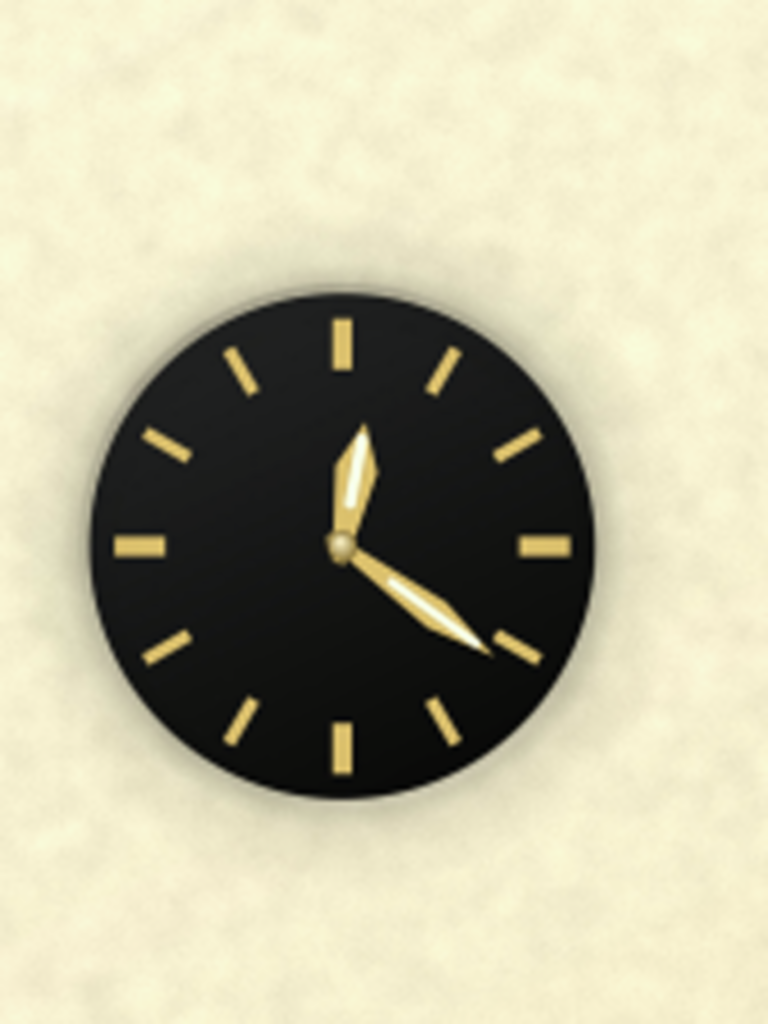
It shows 12h21
